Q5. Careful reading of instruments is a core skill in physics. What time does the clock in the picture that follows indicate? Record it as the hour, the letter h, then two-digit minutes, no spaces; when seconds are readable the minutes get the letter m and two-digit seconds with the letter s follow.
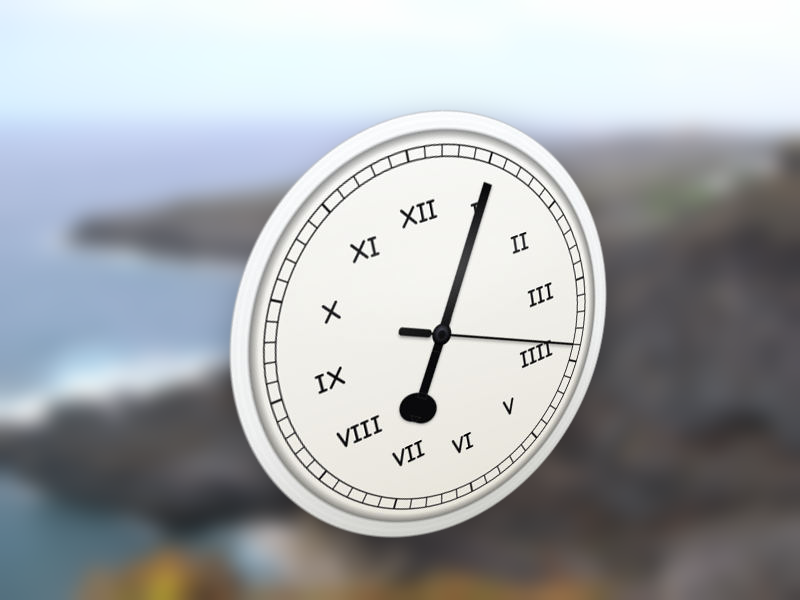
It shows 7h05m19s
